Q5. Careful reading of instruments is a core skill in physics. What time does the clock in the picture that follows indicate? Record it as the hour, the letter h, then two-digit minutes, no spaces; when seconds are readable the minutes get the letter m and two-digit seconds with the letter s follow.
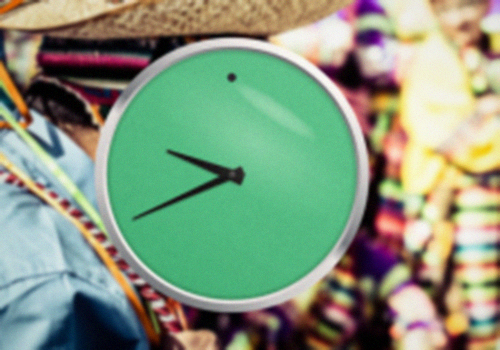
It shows 9h41
